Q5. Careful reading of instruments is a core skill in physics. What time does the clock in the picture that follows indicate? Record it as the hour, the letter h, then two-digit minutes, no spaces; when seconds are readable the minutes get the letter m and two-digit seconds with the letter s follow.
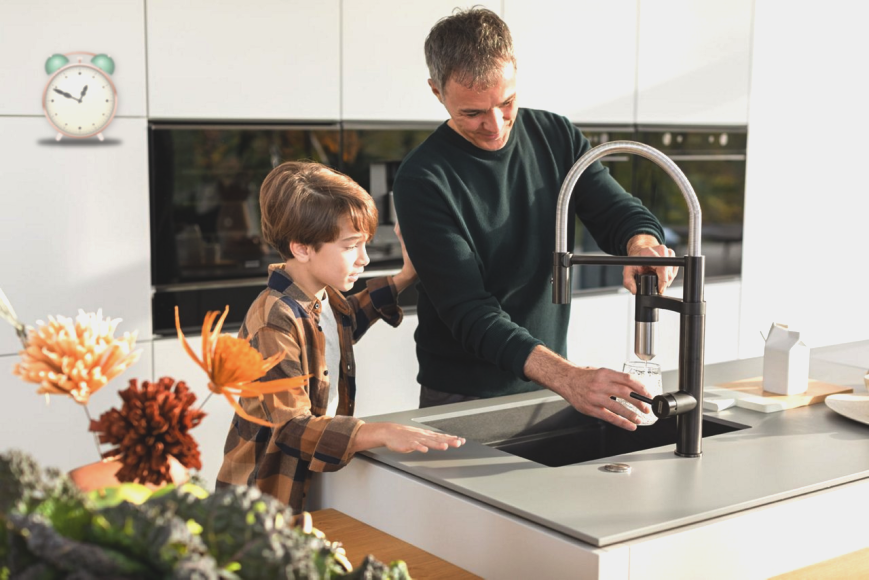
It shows 12h49
